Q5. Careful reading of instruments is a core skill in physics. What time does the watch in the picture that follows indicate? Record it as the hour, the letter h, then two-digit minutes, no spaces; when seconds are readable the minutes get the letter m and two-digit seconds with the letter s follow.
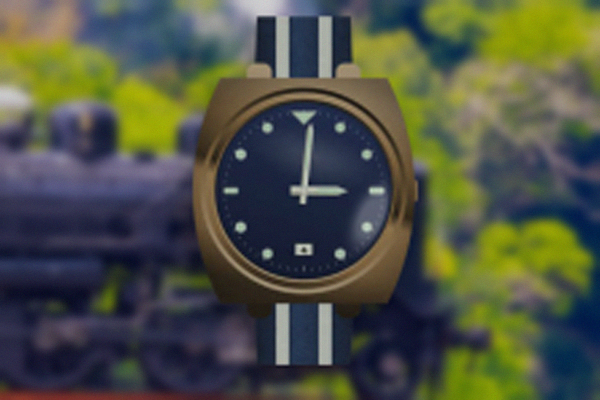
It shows 3h01
